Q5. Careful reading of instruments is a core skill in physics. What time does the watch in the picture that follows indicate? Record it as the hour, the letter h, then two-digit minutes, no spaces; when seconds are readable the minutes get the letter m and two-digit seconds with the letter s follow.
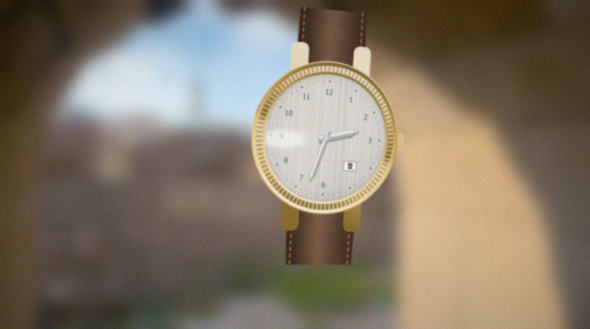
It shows 2h33
